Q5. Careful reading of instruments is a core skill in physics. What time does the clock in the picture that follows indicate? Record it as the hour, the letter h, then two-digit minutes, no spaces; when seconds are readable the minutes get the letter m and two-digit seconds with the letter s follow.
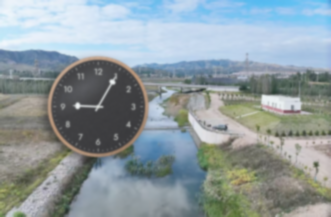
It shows 9h05
